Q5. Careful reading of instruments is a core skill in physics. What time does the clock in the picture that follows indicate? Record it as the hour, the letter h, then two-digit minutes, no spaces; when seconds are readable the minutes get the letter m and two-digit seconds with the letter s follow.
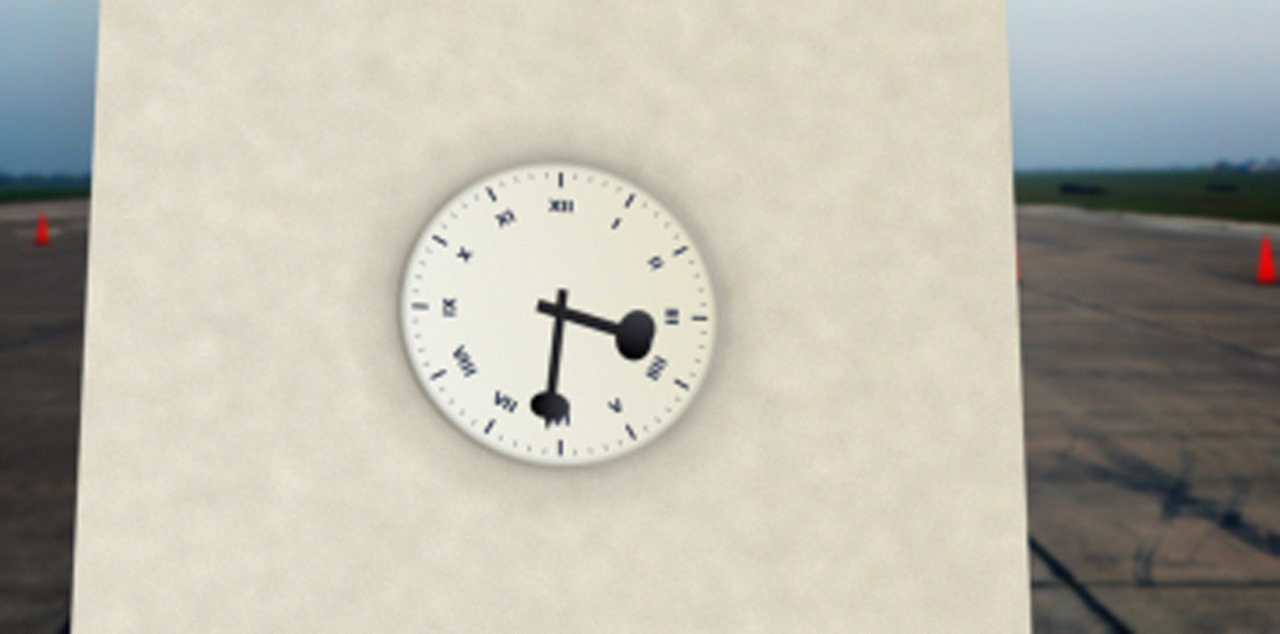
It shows 3h31
